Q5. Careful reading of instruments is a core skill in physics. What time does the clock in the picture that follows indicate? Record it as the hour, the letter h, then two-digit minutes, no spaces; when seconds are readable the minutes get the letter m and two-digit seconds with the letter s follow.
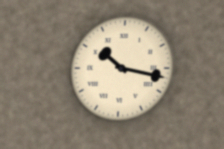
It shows 10h17
